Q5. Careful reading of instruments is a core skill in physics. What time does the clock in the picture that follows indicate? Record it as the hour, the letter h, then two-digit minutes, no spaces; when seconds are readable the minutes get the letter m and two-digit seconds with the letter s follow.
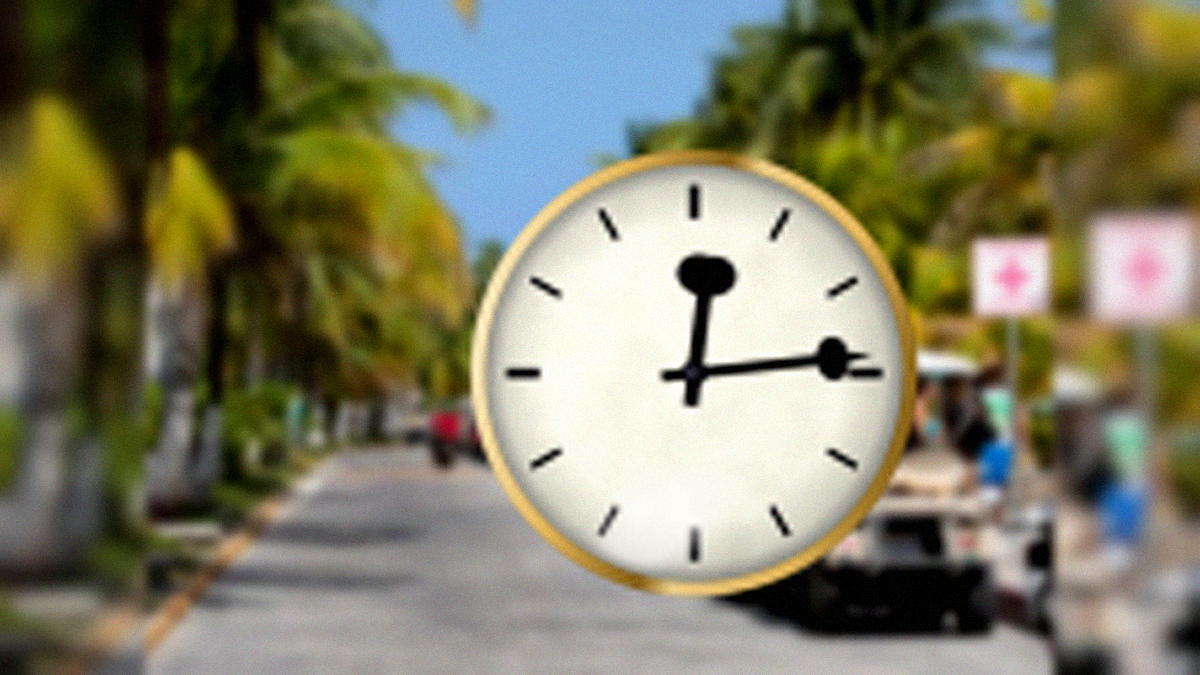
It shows 12h14
